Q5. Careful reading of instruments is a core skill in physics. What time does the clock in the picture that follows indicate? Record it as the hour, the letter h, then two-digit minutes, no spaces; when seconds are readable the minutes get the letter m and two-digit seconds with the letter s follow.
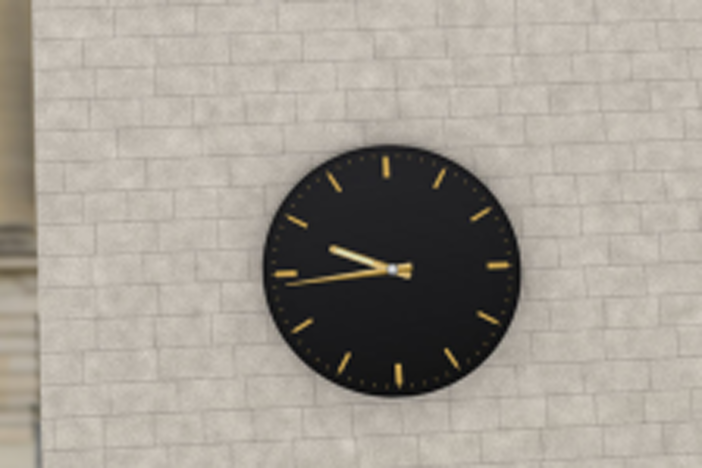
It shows 9h44
